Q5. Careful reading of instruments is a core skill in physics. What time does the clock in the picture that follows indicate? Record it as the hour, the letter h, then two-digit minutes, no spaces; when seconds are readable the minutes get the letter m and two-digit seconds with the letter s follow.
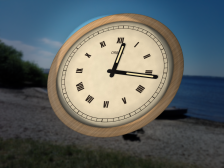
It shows 12h16
